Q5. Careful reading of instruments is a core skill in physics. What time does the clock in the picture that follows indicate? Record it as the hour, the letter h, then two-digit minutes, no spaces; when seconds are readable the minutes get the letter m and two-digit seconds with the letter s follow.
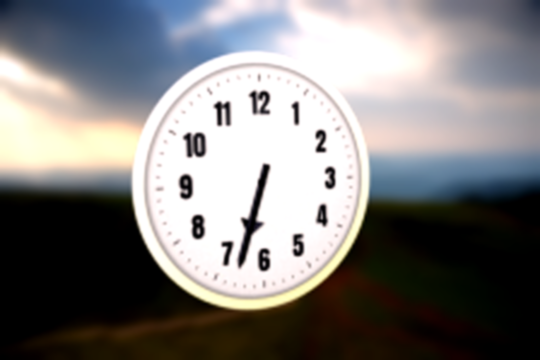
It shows 6h33
